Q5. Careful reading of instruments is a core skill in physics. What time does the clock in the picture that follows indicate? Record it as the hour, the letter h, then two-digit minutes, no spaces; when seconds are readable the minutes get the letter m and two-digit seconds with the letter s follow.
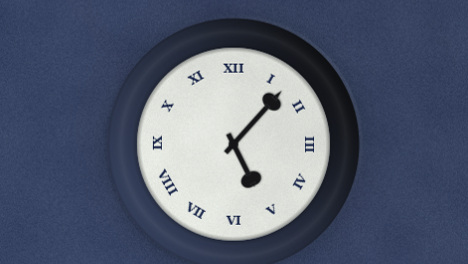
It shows 5h07
